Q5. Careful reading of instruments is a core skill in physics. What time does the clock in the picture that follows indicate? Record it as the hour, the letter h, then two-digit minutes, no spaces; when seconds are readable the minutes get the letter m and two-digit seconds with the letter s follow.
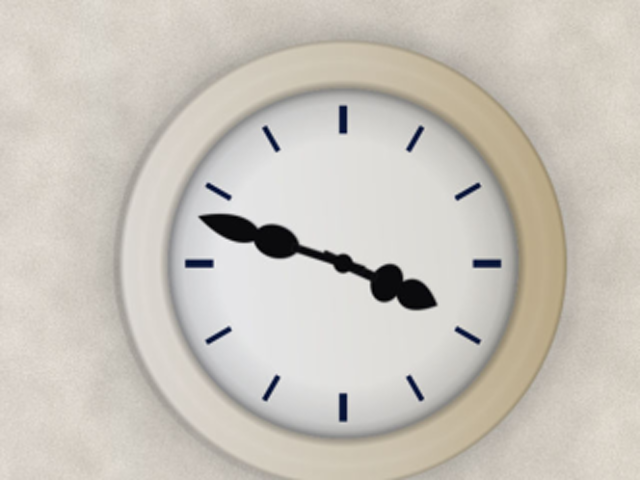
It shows 3h48
